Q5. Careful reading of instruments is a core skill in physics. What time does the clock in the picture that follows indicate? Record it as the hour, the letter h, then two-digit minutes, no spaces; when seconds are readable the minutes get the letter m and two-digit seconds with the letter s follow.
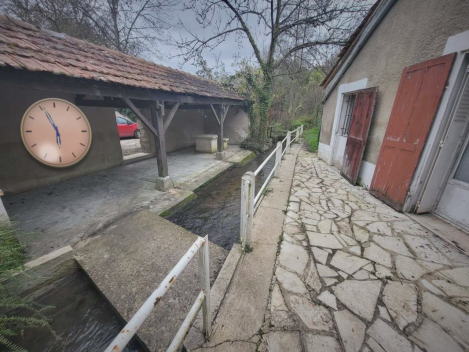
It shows 5h56
